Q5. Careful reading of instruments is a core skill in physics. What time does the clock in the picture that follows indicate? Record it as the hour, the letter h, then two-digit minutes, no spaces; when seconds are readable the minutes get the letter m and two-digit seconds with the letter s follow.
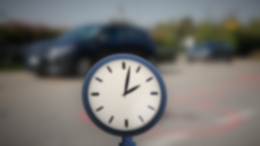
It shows 2h02
